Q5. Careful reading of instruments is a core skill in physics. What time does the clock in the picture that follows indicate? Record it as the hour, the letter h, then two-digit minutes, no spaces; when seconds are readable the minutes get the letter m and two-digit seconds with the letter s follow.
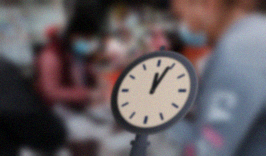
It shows 12h04
